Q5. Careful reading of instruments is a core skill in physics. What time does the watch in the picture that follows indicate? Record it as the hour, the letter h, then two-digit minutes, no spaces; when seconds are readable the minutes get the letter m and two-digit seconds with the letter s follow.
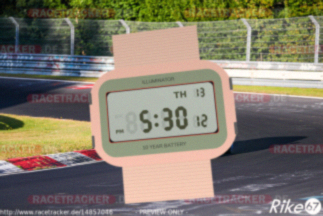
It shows 5h30m12s
